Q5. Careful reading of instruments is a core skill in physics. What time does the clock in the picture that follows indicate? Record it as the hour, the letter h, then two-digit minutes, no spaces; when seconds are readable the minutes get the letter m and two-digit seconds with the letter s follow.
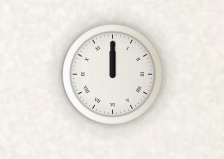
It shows 12h00
